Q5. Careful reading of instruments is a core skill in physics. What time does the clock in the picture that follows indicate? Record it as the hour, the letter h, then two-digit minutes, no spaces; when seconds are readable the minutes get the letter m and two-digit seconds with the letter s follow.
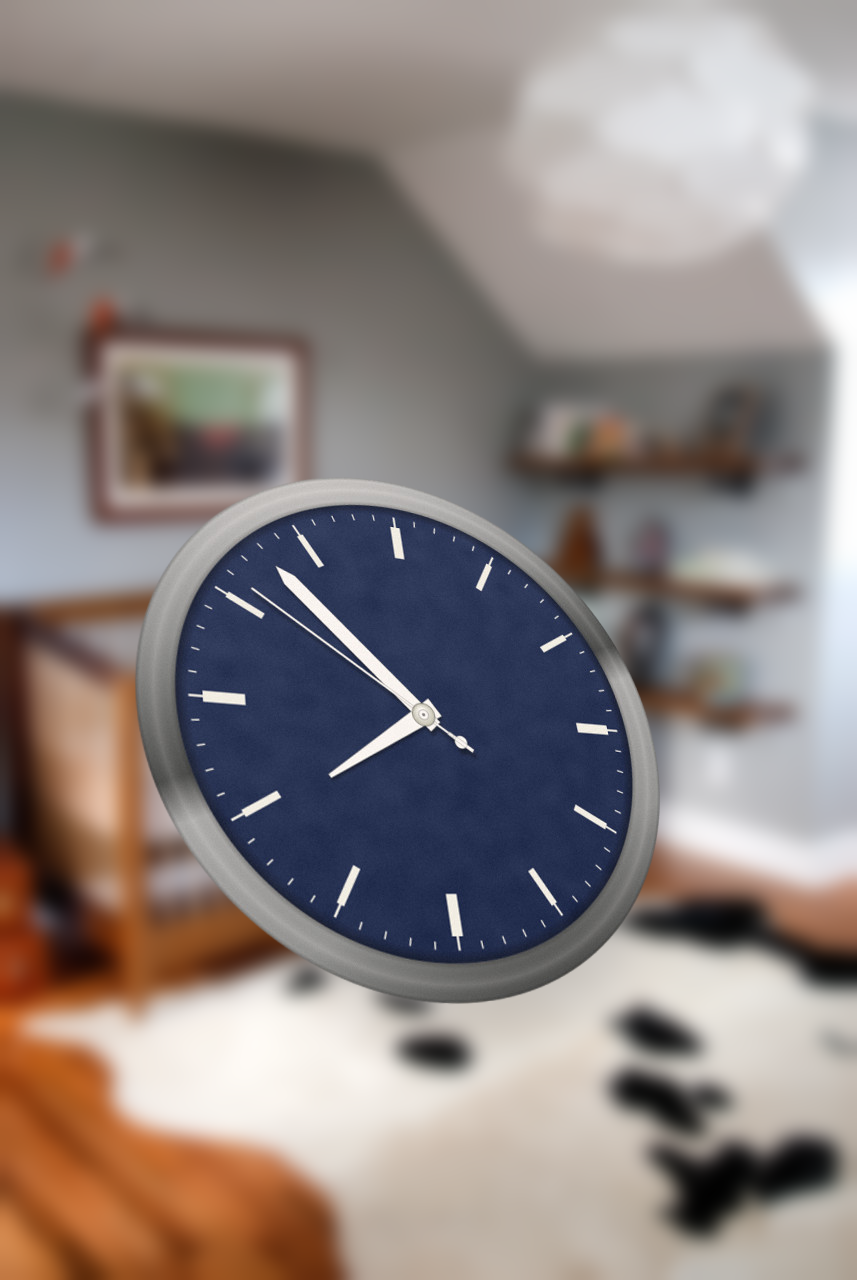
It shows 7h52m51s
